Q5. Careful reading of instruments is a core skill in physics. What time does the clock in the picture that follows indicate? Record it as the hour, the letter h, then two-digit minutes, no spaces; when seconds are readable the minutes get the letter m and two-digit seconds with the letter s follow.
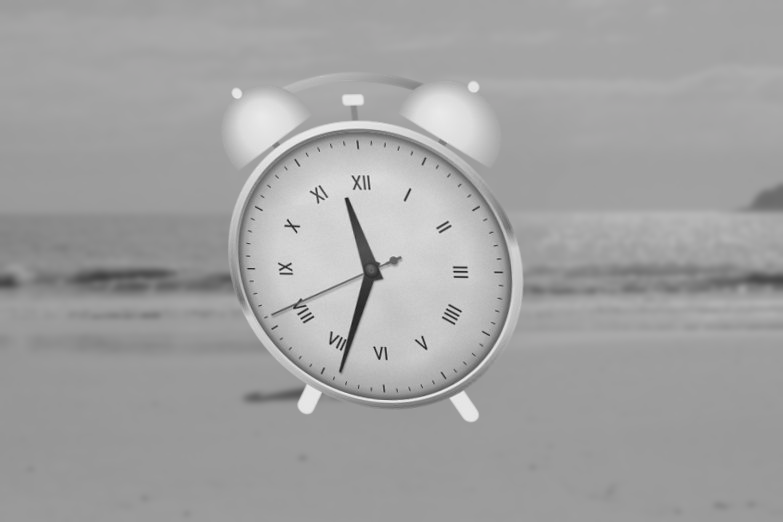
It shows 11h33m41s
